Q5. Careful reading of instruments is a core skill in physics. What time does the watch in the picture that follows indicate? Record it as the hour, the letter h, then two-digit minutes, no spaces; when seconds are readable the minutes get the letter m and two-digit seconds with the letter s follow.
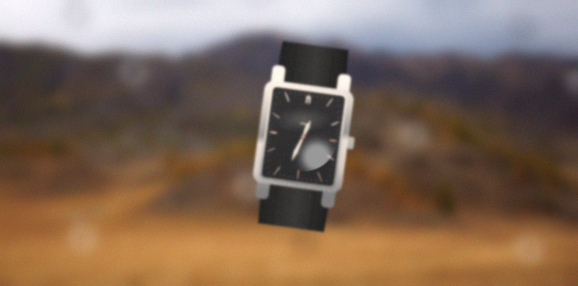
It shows 12h33
